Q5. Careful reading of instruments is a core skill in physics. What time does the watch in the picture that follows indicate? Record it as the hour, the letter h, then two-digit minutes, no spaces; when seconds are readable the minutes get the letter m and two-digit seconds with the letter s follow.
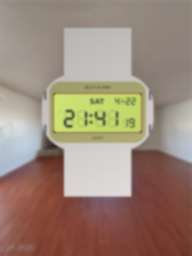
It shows 21h41
